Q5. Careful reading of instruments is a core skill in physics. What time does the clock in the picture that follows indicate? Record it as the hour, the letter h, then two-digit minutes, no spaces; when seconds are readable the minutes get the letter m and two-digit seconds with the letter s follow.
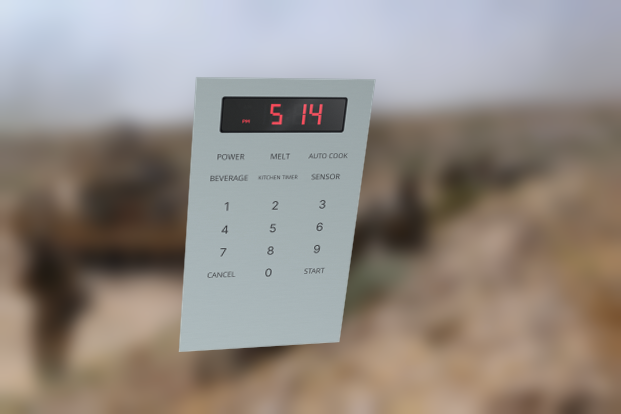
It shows 5h14
